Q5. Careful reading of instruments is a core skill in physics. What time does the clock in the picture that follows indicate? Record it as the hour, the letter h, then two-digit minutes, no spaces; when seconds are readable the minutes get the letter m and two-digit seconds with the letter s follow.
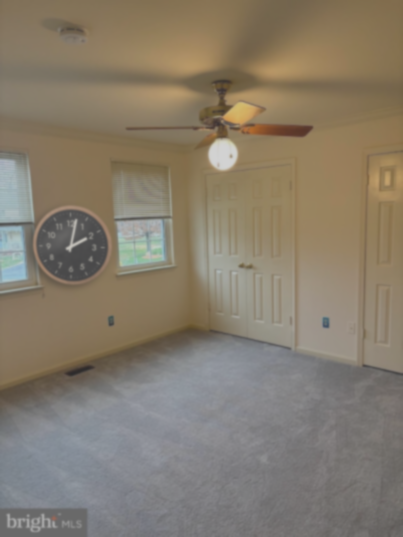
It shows 2h02
